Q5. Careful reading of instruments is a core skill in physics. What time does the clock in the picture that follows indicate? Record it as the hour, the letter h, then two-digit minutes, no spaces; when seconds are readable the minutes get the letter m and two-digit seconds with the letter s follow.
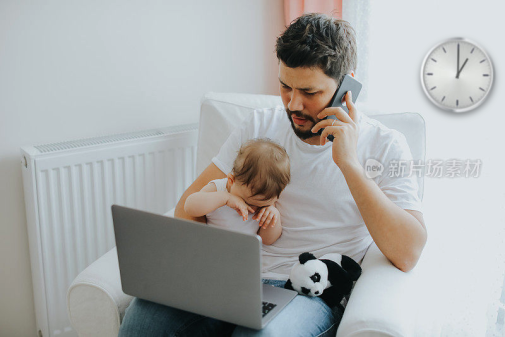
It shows 1h00
